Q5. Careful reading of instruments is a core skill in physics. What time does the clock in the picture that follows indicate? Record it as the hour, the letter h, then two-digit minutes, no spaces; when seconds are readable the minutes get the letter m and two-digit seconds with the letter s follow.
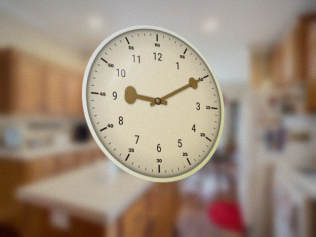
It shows 9h10
